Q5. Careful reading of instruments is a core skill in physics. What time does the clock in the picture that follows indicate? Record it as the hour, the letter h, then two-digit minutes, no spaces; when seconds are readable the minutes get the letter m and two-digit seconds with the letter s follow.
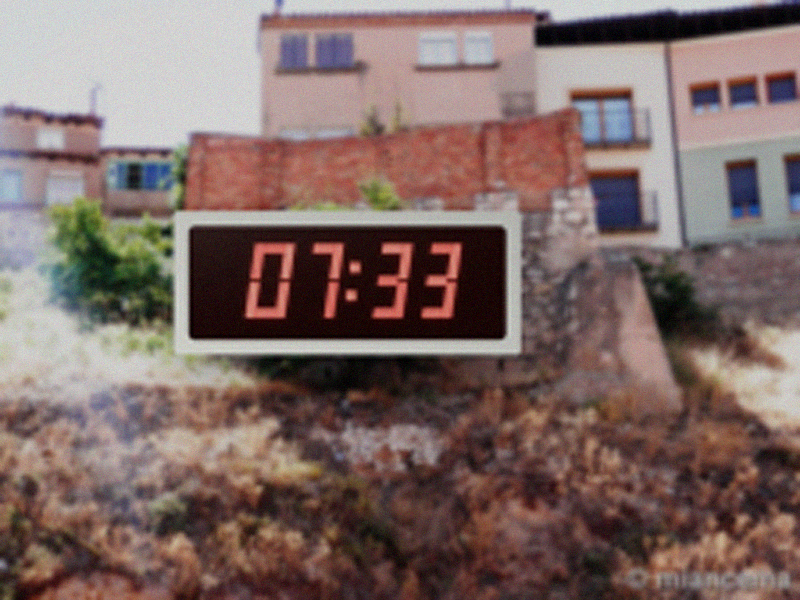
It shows 7h33
